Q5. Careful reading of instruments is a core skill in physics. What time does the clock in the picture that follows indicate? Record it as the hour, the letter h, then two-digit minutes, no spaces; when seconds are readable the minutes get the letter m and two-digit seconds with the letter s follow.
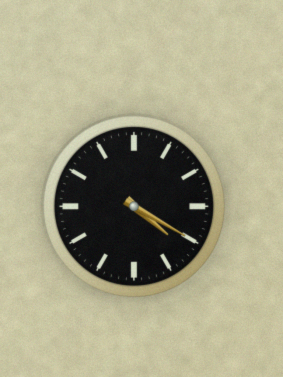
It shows 4h20
